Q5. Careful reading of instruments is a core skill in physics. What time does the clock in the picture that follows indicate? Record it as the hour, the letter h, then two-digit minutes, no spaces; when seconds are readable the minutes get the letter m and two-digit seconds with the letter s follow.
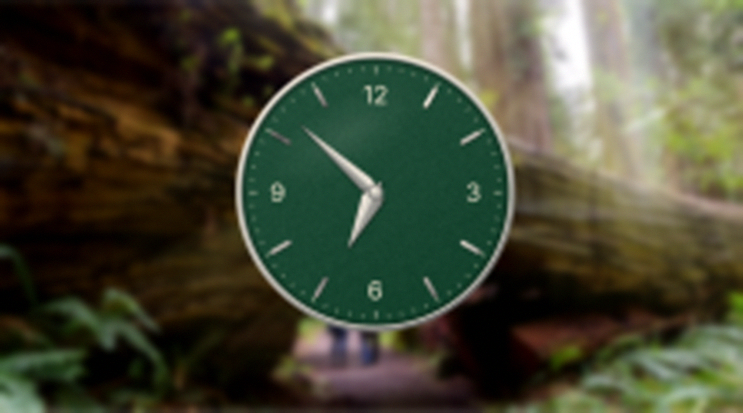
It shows 6h52
